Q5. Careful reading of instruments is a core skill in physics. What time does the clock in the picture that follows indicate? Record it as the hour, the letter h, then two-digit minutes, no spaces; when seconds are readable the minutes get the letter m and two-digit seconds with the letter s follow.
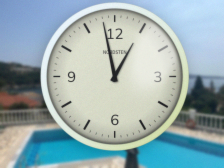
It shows 12h58
